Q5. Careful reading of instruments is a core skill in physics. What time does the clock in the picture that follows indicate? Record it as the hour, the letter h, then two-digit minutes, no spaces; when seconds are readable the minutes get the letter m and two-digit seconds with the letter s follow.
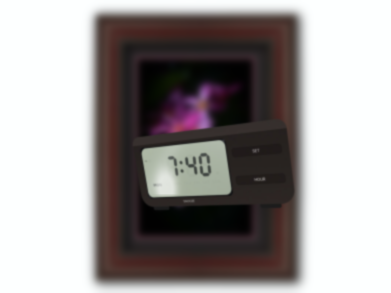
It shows 7h40
